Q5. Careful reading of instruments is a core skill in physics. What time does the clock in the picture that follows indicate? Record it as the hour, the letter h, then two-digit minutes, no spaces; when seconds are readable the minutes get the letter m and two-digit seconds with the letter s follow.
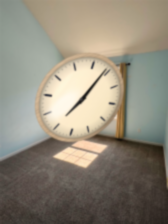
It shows 7h04
